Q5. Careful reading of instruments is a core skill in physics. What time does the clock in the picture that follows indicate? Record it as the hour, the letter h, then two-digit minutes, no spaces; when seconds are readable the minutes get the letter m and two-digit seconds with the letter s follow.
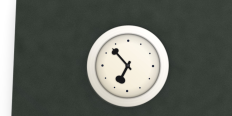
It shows 6h53
